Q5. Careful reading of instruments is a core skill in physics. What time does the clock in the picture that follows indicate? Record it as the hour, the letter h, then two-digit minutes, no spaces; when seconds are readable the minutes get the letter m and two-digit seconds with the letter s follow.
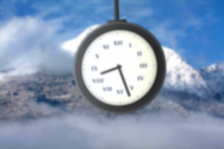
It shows 8h27
